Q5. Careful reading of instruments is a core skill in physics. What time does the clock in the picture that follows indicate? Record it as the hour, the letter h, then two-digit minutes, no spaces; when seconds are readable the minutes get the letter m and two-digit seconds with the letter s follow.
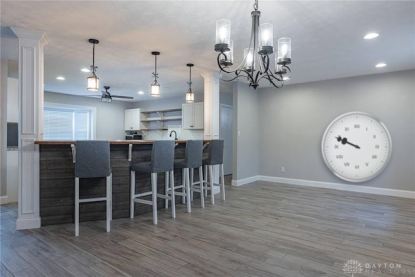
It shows 9h49
